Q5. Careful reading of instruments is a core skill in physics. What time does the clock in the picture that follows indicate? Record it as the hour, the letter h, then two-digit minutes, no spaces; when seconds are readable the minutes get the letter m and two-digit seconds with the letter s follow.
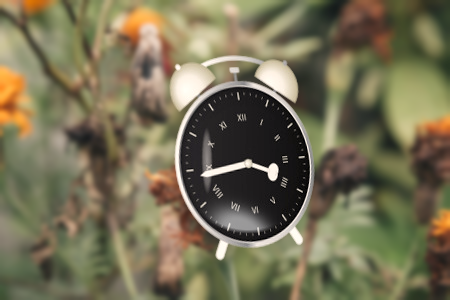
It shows 3h44
